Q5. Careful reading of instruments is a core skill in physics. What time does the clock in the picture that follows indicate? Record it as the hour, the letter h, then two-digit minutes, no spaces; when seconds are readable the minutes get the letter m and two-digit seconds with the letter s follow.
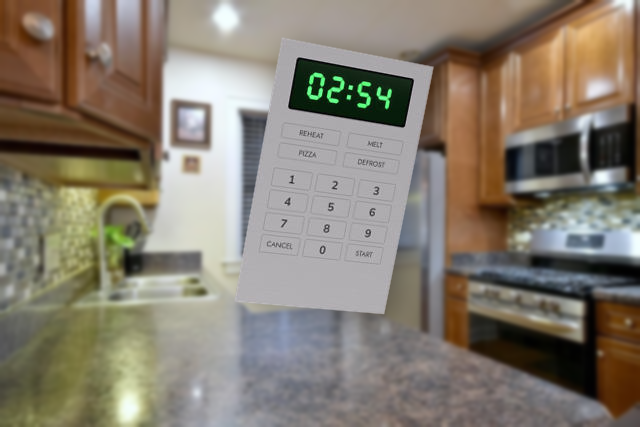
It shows 2h54
